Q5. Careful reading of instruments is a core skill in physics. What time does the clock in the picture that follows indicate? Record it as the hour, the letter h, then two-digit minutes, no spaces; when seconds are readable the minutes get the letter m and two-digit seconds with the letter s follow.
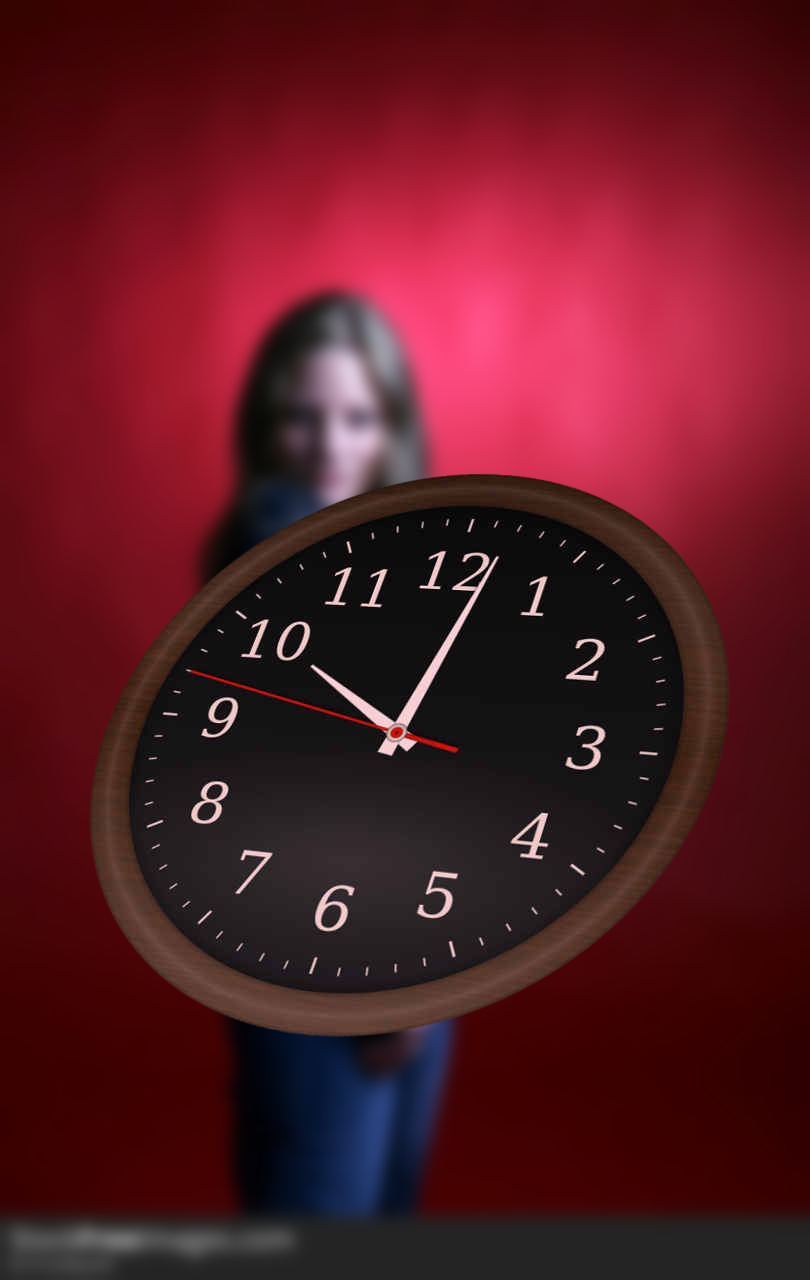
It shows 10h01m47s
